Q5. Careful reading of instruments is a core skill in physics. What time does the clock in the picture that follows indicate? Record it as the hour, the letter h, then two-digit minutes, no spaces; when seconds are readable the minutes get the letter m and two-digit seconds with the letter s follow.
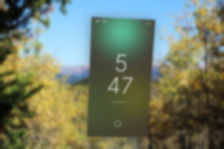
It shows 5h47
